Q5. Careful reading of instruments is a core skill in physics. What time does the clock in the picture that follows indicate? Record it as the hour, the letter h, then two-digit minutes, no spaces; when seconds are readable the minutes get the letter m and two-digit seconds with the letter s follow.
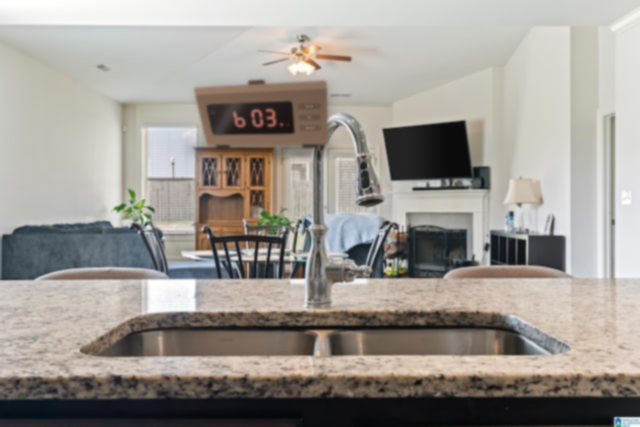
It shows 6h03
